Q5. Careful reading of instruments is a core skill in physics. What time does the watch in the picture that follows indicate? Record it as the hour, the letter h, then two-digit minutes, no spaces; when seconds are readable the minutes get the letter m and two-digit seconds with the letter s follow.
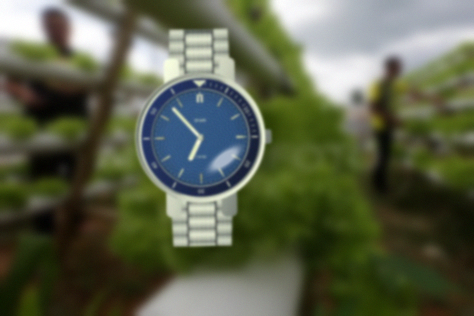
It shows 6h53
